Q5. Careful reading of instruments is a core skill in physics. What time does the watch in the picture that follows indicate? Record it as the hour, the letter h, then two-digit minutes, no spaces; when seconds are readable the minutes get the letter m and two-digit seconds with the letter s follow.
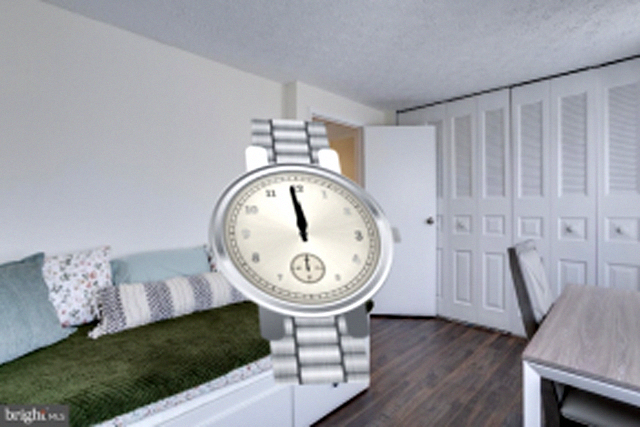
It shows 11h59
